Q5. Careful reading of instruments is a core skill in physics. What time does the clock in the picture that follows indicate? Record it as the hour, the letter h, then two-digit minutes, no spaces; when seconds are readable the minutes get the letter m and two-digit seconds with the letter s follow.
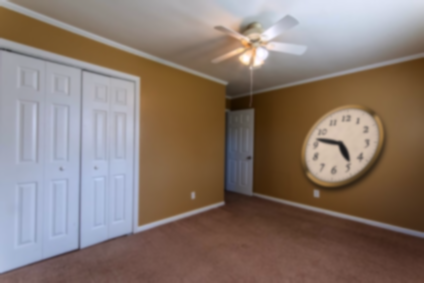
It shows 4h47
